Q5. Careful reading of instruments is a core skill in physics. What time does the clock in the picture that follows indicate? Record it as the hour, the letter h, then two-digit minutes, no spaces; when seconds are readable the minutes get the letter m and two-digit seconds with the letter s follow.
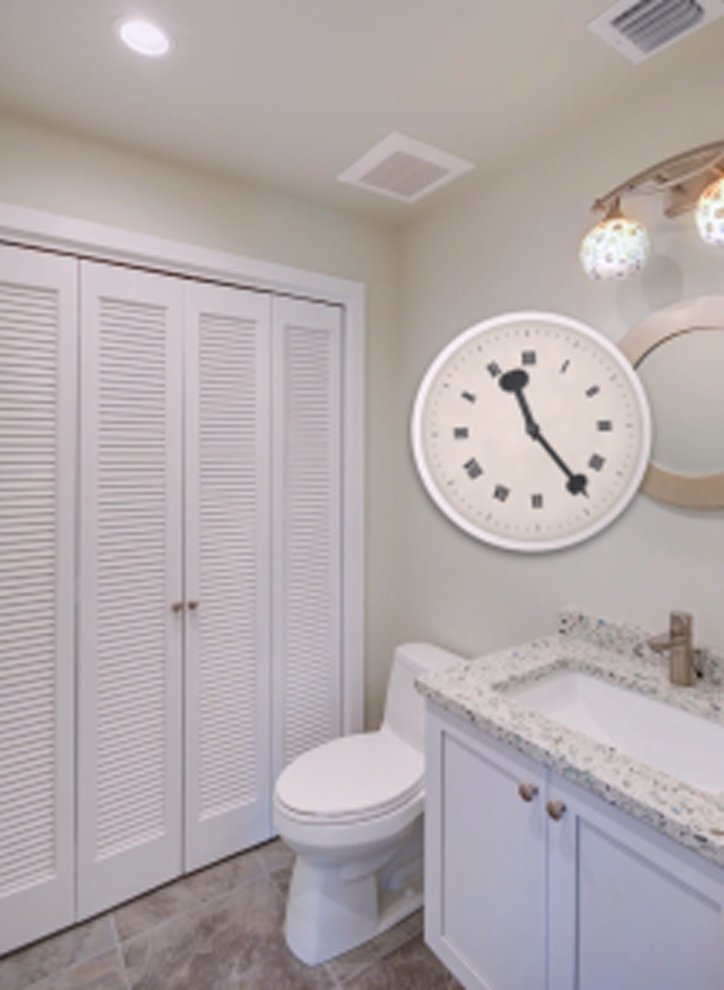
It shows 11h24
